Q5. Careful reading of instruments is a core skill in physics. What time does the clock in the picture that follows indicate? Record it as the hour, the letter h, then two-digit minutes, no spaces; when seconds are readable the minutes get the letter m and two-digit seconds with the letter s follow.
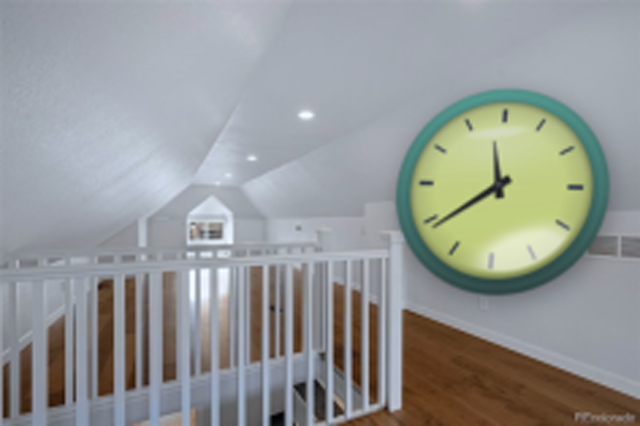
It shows 11h39
